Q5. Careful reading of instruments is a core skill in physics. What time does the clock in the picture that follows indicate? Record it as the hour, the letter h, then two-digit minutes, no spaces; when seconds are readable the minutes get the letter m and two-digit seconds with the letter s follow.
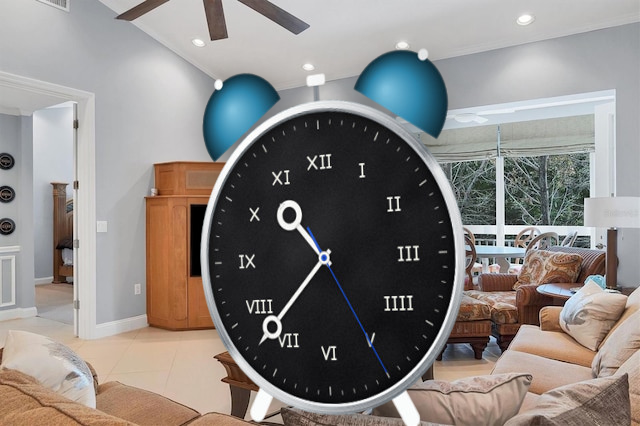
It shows 10h37m25s
